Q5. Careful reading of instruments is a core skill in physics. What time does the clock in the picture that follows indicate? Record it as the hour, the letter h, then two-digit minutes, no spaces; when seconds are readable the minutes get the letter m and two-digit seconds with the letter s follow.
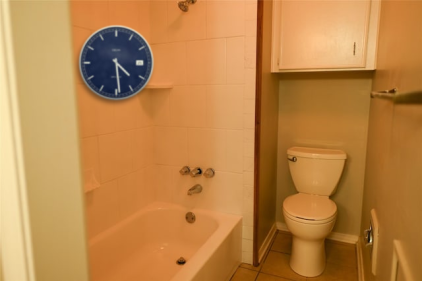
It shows 4h29
